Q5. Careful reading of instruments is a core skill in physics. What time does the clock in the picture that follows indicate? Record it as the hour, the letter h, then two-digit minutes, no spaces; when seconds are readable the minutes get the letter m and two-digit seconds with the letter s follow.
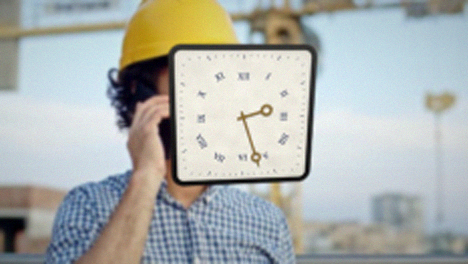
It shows 2h27
